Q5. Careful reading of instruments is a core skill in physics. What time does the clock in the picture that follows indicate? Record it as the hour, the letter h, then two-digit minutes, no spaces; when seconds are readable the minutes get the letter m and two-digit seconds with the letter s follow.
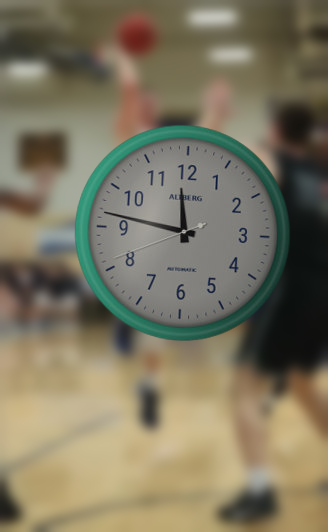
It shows 11h46m41s
